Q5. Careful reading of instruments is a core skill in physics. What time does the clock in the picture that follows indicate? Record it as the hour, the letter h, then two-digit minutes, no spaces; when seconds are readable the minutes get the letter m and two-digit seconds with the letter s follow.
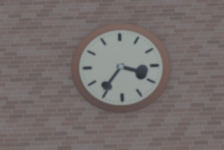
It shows 3h36
